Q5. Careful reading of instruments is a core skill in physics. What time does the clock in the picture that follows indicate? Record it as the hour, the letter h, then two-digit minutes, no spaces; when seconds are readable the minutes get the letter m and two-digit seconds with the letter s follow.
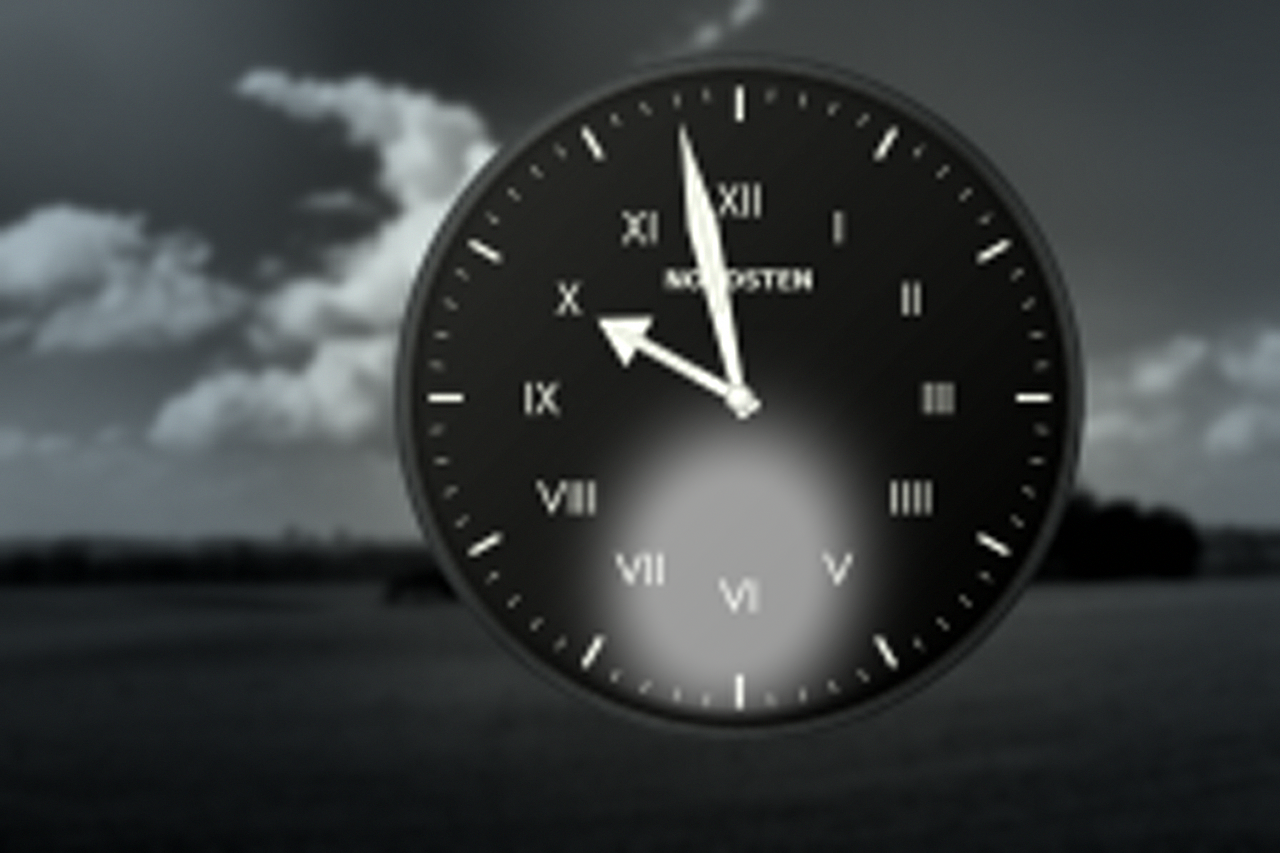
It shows 9h58
